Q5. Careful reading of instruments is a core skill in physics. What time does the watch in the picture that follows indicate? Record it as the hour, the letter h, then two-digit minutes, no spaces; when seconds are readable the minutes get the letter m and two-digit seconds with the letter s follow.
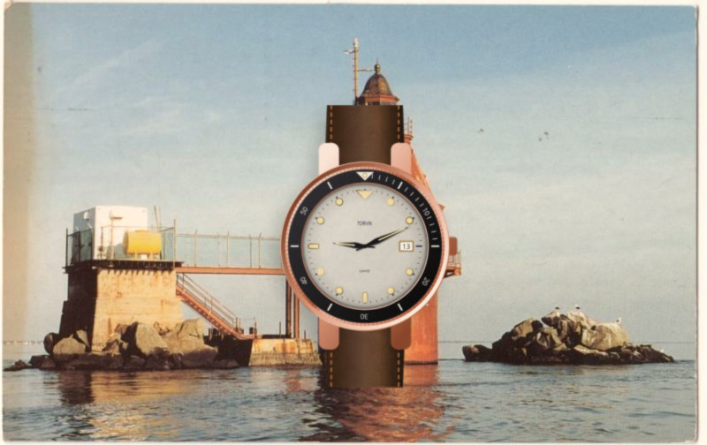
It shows 9h11
